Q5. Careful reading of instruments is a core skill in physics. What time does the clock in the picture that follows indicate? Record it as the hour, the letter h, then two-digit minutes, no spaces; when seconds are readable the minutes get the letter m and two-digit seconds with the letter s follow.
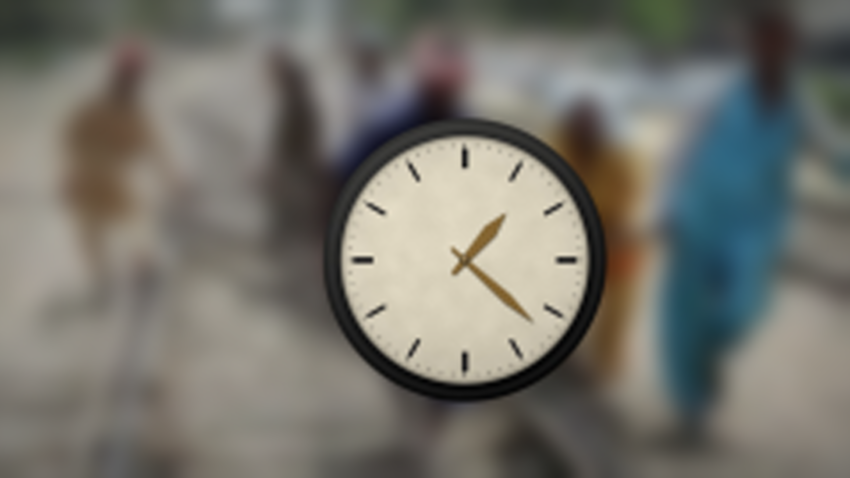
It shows 1h22
